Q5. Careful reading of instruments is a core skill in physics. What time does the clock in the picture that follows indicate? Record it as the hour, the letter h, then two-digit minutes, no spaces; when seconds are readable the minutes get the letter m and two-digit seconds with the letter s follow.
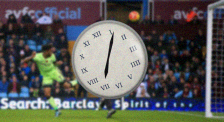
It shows 7h06
